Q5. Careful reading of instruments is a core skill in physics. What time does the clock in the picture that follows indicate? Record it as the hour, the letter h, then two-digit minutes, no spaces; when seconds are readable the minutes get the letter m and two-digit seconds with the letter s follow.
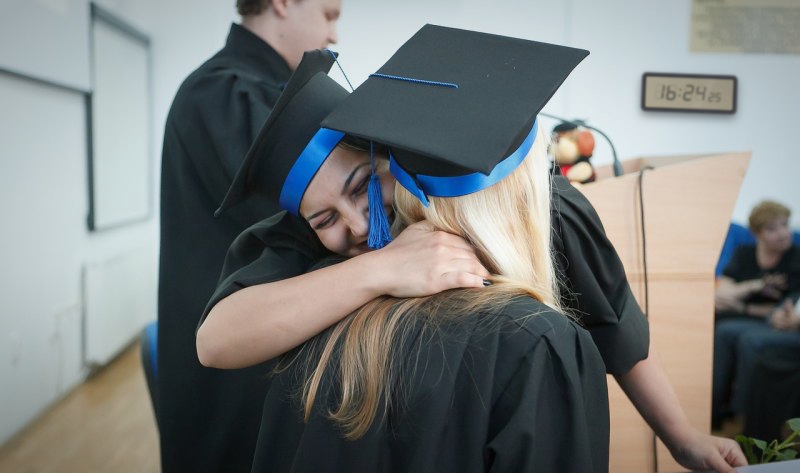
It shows 16h24
